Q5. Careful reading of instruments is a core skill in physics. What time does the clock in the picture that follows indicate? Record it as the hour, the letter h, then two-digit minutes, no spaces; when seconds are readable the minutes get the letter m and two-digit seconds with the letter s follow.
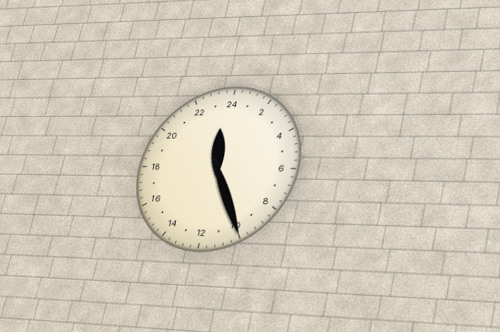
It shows 23h25
